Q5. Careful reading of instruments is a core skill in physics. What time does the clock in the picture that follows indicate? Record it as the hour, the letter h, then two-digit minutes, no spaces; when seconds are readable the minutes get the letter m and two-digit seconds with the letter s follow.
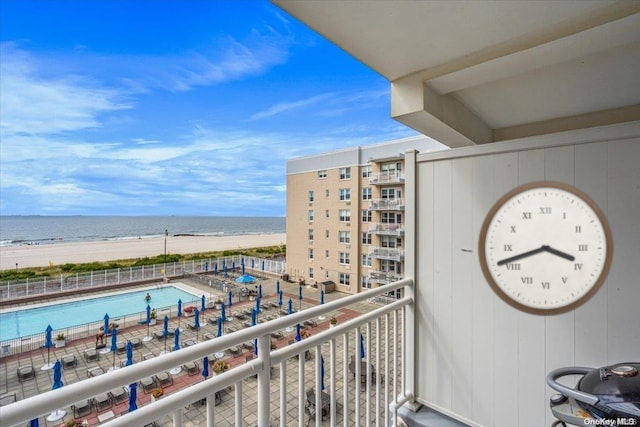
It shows 3h42
